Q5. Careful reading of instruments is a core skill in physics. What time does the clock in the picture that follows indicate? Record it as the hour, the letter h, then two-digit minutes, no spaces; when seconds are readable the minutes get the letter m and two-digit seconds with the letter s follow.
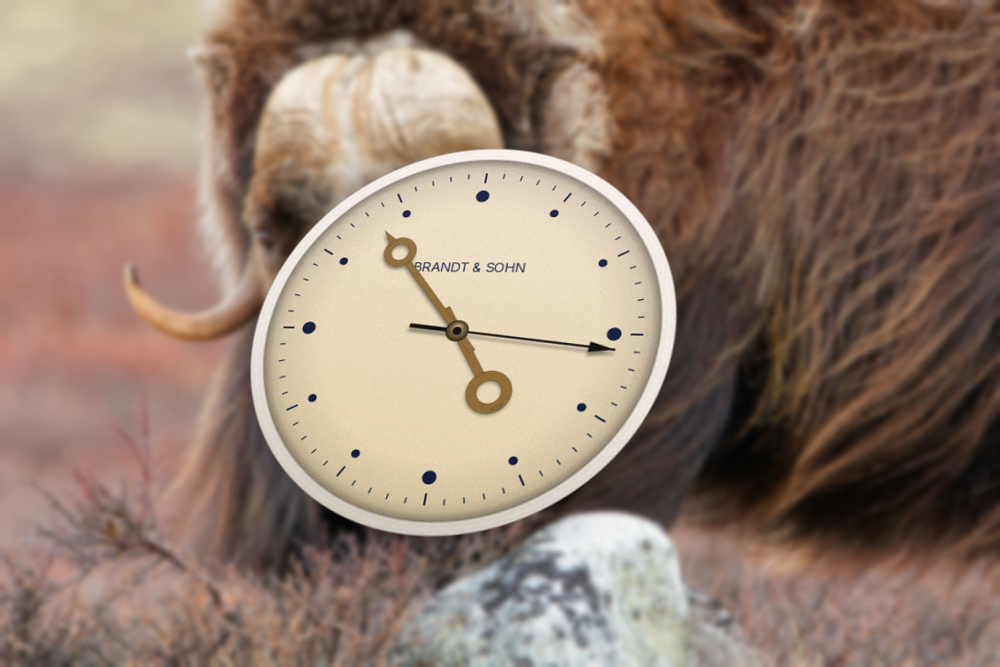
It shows 4h53m16s
